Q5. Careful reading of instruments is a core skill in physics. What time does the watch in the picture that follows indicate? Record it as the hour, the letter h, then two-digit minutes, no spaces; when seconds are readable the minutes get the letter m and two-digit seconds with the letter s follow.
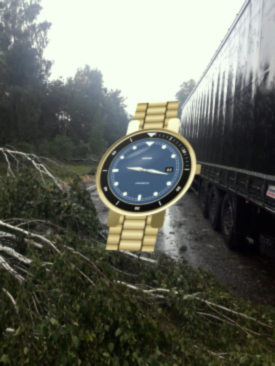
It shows 9h17
